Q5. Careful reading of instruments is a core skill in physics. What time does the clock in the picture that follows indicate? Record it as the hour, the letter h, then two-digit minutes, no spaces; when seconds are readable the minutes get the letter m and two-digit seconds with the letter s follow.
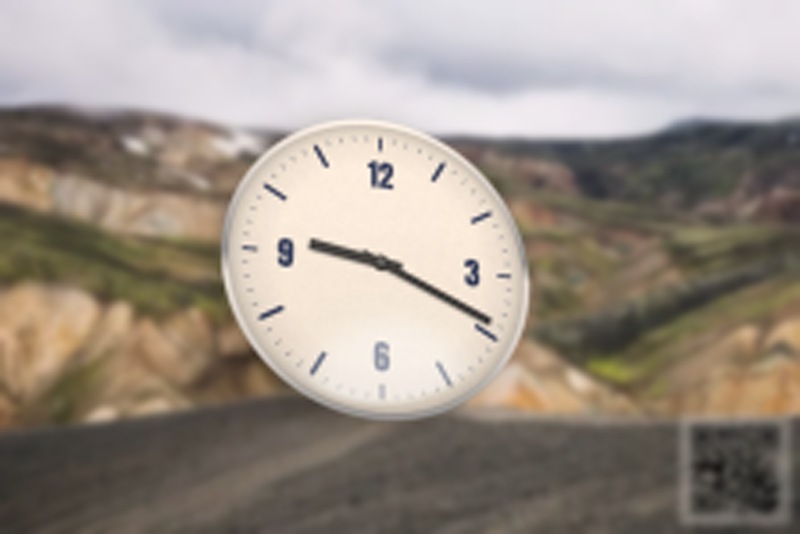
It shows 9h19
